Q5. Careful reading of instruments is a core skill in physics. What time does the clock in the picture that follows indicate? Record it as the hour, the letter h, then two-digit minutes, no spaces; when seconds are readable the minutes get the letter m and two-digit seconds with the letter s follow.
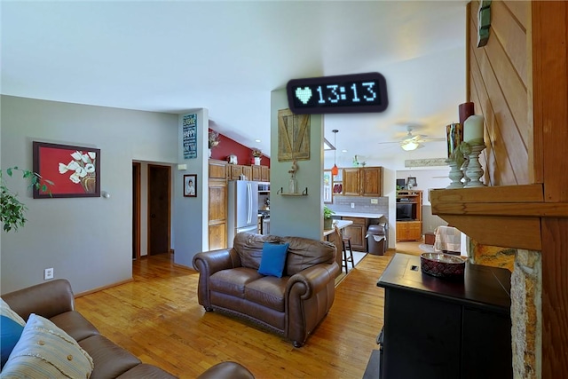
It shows 13h13
